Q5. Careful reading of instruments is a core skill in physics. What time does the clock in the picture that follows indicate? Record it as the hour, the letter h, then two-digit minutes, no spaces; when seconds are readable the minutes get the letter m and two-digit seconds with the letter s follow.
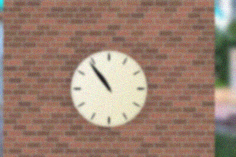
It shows 10h54
